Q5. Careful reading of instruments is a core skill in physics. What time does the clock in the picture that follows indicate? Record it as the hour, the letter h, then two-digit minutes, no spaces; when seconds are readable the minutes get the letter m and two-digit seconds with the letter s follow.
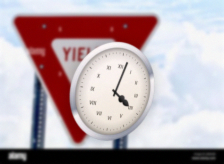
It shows 4h02
